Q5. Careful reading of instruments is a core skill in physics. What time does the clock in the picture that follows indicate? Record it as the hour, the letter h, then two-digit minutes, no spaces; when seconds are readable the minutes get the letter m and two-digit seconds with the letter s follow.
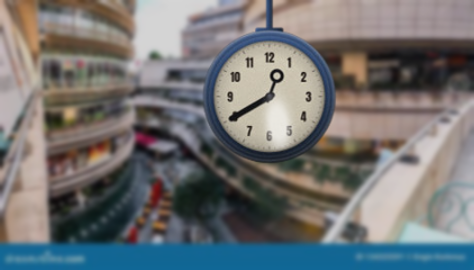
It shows 12h40
